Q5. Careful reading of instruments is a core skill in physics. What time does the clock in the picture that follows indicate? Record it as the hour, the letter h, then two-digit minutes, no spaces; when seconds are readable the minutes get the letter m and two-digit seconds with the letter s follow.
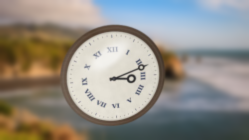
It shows 3h12
